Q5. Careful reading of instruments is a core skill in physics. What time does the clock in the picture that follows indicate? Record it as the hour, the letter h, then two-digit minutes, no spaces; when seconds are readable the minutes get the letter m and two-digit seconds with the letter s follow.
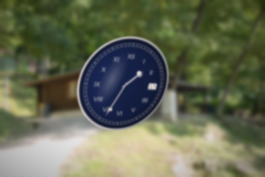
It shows 1h34
